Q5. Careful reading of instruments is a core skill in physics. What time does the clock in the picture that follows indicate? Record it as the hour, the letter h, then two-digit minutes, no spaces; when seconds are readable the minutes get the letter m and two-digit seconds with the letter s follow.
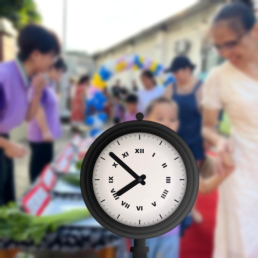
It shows 7h52
